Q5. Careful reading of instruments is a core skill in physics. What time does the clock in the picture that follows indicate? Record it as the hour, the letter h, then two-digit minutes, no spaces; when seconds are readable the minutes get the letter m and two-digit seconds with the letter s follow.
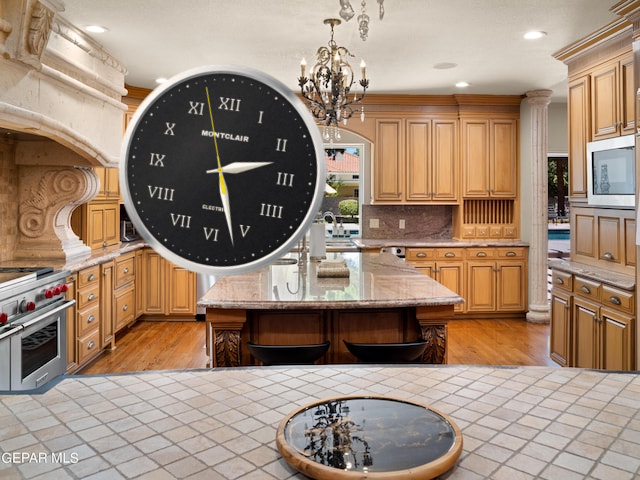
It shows 2h26m57s
